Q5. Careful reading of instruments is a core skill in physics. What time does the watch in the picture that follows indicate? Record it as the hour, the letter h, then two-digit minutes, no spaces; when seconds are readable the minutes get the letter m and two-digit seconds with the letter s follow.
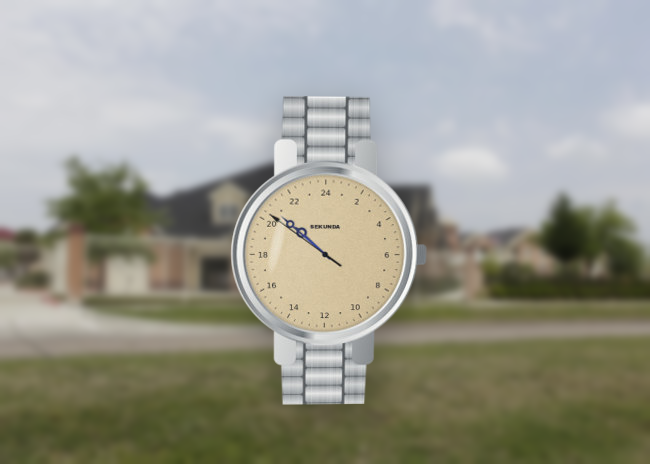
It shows 20h51m51s
